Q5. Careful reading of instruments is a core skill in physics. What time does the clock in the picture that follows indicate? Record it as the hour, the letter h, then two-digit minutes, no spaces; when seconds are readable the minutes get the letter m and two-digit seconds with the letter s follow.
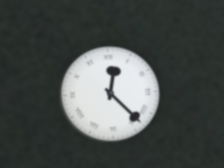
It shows 12h23
